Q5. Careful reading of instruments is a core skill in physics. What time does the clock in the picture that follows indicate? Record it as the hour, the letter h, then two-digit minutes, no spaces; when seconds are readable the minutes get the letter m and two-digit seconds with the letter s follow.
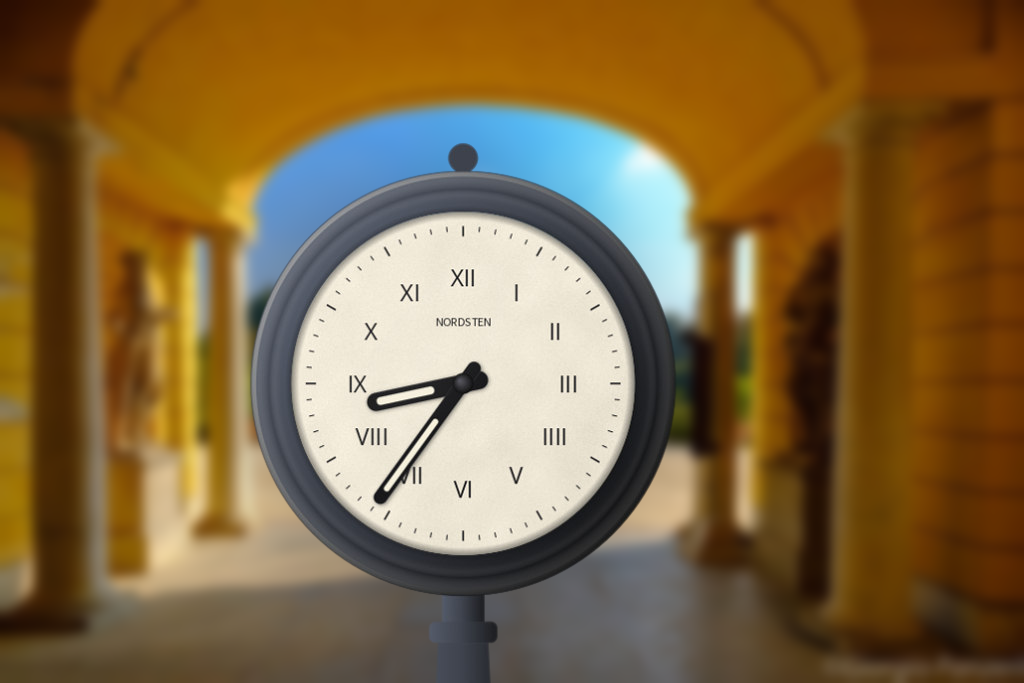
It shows 8h36
